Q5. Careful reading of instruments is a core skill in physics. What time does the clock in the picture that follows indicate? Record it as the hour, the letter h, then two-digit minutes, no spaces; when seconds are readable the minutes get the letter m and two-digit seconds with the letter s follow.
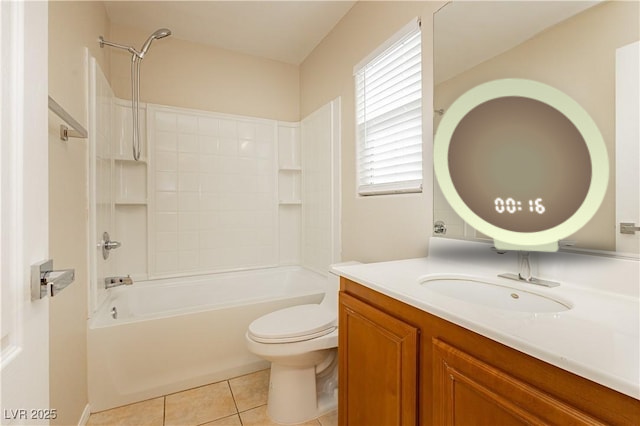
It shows 0h16
